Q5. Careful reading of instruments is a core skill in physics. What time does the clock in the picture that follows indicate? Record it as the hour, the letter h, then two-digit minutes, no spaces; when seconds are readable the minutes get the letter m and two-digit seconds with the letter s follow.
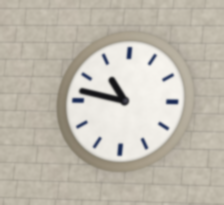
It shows 10h47
